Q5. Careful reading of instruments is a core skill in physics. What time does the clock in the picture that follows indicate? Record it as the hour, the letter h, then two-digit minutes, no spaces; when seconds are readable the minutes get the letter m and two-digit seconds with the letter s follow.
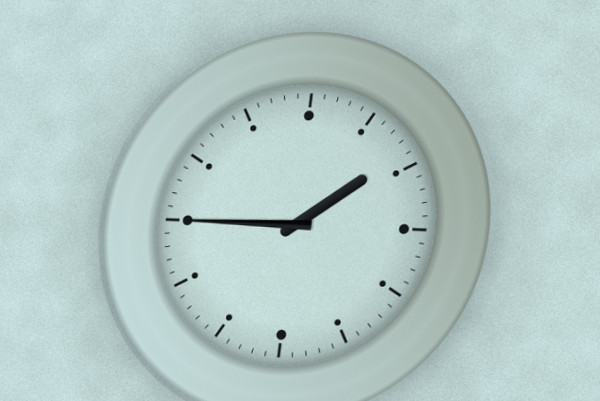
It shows 1h45
